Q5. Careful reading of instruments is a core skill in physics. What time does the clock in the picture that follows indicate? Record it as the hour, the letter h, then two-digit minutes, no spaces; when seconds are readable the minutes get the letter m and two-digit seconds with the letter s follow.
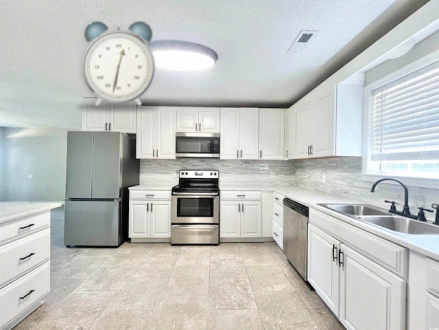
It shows 12h32
